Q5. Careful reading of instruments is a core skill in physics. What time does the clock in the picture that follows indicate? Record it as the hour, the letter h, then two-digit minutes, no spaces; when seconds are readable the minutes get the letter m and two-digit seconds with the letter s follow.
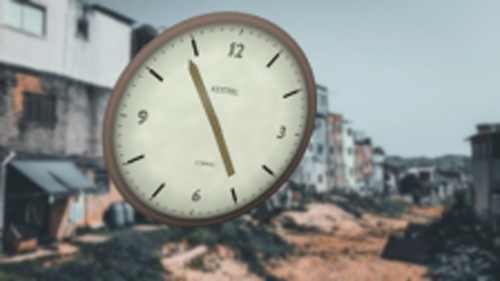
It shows 4h54
